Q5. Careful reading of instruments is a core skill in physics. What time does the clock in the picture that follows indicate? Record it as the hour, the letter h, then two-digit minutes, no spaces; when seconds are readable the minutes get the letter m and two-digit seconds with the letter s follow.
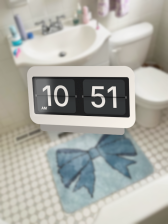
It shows 10h51
